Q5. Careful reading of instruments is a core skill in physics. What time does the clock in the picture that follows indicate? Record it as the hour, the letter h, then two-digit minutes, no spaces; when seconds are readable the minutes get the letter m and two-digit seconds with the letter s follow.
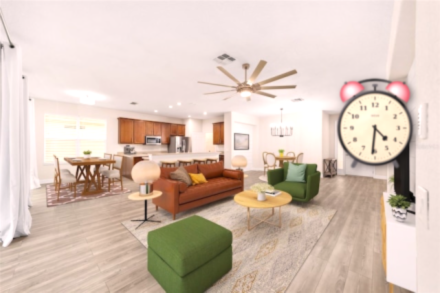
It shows 4h31
